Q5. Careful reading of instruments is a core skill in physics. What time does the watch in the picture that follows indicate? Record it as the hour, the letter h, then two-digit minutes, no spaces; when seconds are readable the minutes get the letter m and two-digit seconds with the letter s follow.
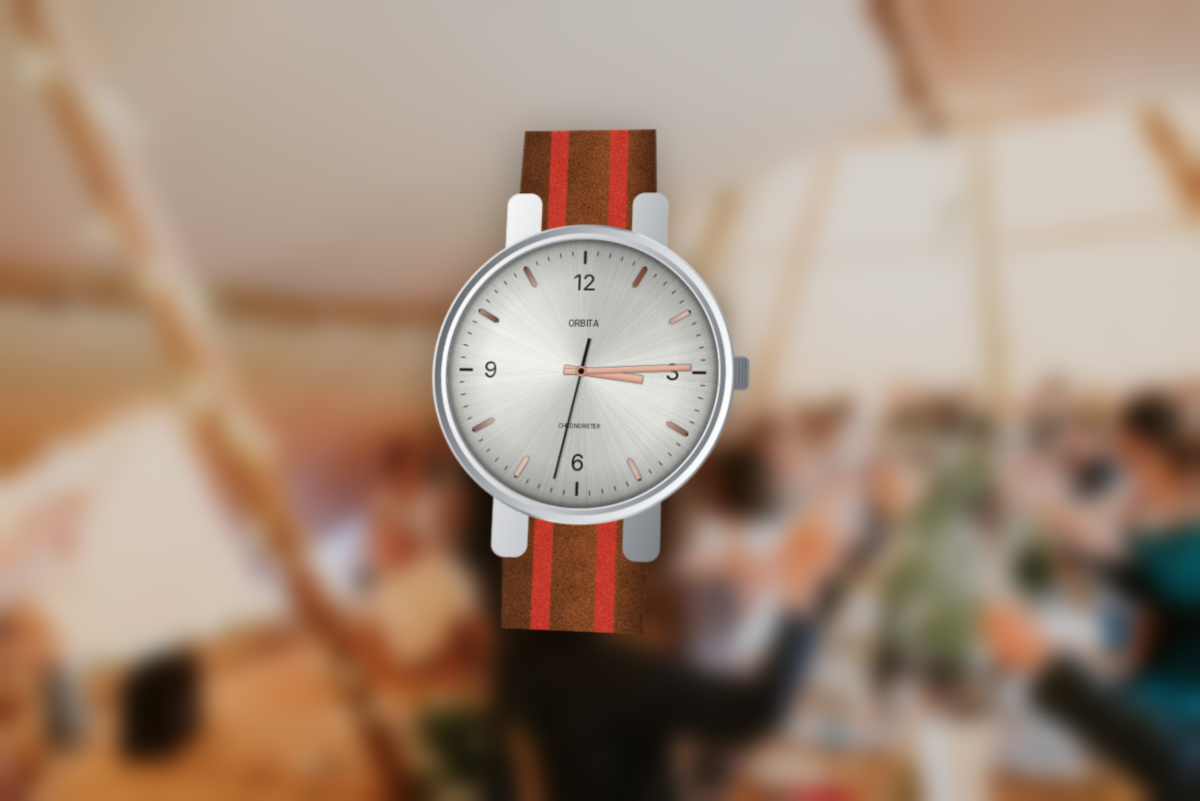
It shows 3h14m32s
